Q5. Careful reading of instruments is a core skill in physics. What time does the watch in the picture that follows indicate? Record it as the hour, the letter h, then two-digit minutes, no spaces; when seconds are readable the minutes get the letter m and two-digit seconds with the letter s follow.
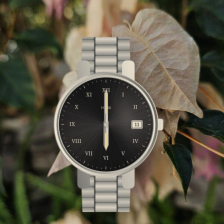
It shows 6h00
